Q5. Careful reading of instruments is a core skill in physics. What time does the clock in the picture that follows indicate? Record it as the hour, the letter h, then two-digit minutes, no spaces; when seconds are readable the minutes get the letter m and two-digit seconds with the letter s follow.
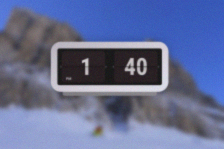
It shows 1h40
